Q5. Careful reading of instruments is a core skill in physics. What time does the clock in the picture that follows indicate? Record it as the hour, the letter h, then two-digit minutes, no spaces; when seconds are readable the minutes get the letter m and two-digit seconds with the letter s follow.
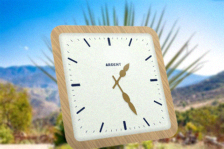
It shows 1h26
